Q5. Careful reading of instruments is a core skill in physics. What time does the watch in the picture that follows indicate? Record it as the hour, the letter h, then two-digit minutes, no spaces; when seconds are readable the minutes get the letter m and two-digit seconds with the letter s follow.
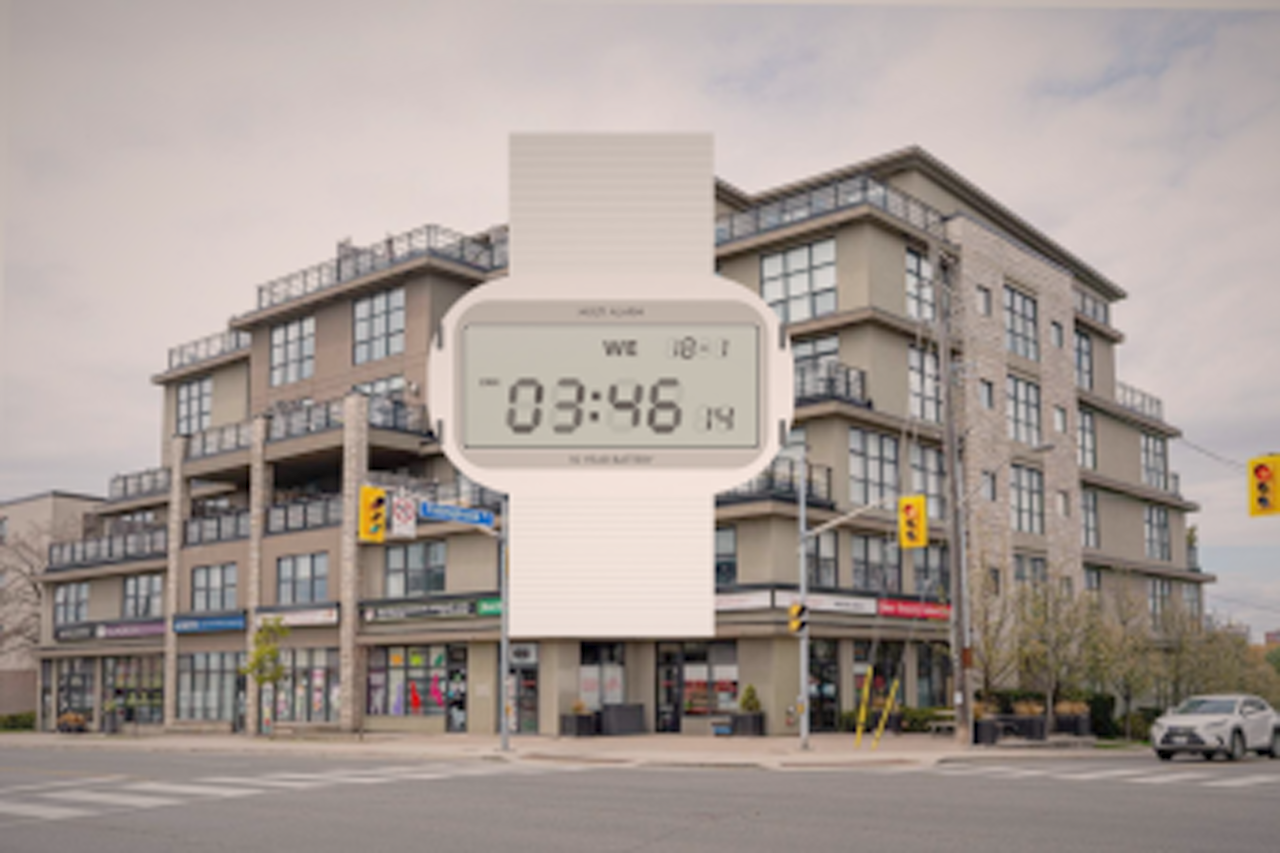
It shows 3h46m14s
